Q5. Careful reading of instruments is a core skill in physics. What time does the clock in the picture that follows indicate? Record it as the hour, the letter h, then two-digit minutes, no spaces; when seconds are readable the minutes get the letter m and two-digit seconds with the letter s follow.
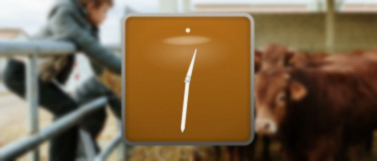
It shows 12h31
